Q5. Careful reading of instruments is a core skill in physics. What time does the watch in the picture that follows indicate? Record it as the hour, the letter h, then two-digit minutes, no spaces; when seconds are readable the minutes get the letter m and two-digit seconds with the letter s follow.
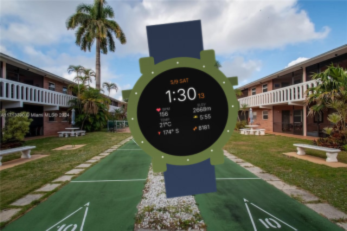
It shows 1h30
